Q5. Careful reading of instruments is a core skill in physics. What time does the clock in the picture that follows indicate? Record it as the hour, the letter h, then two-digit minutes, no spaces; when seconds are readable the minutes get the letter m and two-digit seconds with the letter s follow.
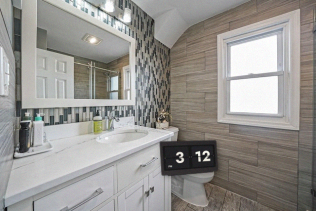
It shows 3h12
